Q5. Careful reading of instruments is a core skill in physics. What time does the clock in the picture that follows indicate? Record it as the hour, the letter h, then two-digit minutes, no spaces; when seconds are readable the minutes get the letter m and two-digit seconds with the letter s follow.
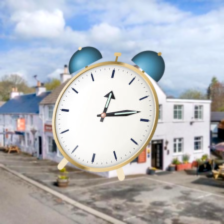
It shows 12h13
